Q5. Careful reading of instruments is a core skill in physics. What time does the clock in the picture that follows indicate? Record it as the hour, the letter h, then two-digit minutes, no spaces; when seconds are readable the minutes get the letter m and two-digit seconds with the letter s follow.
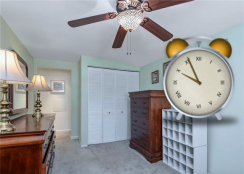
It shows 9h56
